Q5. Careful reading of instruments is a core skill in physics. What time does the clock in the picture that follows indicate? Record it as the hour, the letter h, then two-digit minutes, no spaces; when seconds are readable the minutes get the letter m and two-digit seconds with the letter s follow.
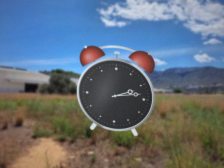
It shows 2h13
